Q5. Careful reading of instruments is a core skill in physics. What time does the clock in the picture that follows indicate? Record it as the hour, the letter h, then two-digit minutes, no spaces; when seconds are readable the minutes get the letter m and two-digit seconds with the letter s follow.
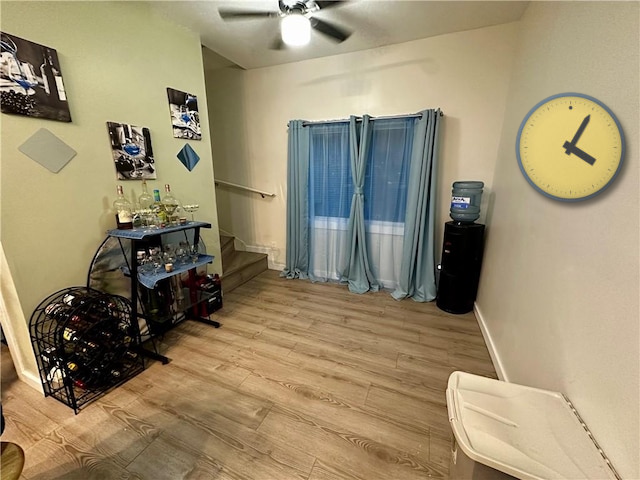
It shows 4h05
